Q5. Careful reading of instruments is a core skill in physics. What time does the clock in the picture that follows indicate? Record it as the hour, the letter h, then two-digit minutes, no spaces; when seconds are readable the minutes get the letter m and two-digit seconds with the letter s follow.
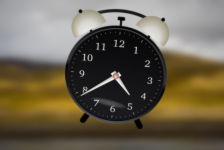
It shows 4h39
